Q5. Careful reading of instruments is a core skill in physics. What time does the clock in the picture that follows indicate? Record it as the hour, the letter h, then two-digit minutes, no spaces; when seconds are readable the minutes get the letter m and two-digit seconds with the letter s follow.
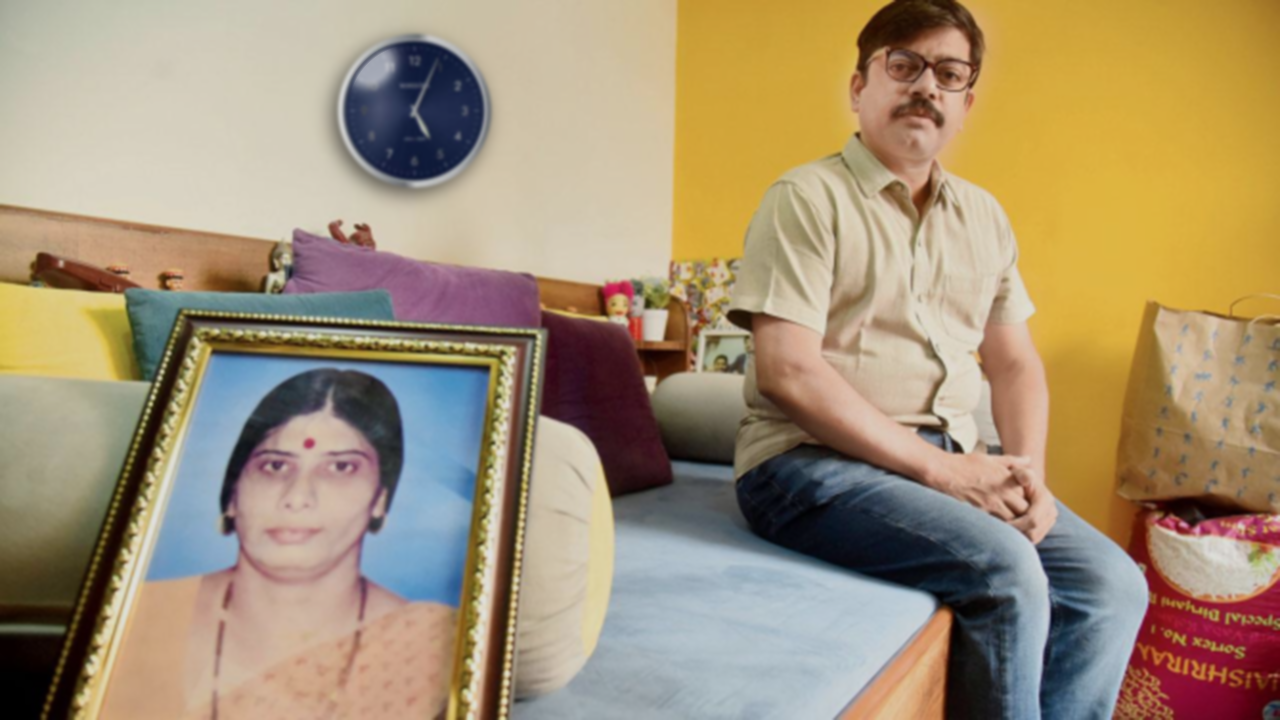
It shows 5h04
